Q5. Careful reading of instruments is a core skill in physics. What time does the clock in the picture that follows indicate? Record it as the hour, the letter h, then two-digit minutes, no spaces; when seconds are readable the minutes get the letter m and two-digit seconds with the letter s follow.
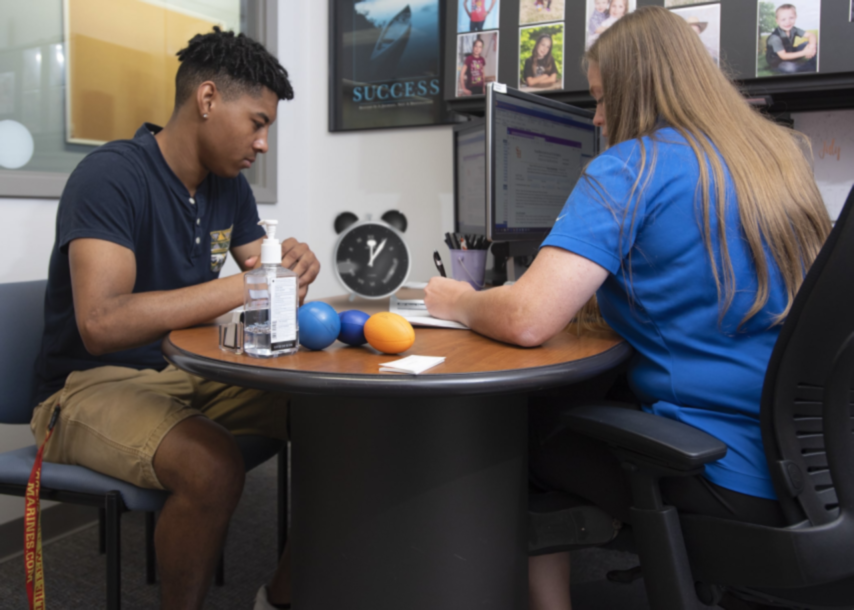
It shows 12h06
